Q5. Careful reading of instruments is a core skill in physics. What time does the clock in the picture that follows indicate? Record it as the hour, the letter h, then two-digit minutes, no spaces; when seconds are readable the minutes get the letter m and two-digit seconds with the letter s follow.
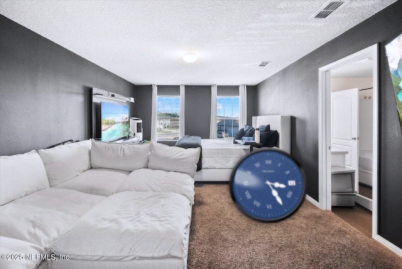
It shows 3h25
